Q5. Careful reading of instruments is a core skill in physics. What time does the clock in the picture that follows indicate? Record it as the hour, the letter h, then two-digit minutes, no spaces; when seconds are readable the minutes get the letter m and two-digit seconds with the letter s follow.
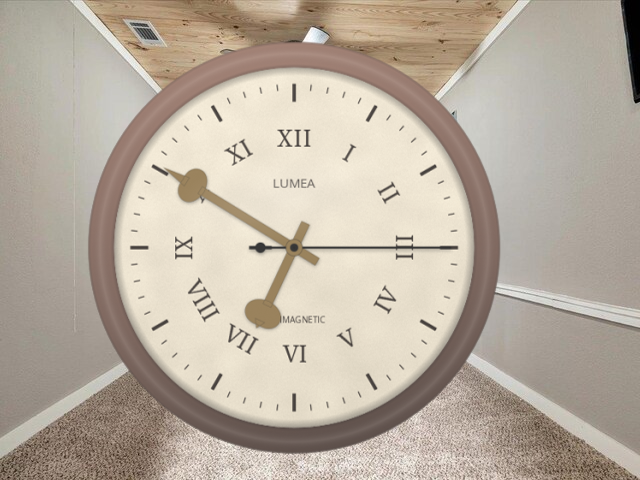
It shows 6h50m15s
